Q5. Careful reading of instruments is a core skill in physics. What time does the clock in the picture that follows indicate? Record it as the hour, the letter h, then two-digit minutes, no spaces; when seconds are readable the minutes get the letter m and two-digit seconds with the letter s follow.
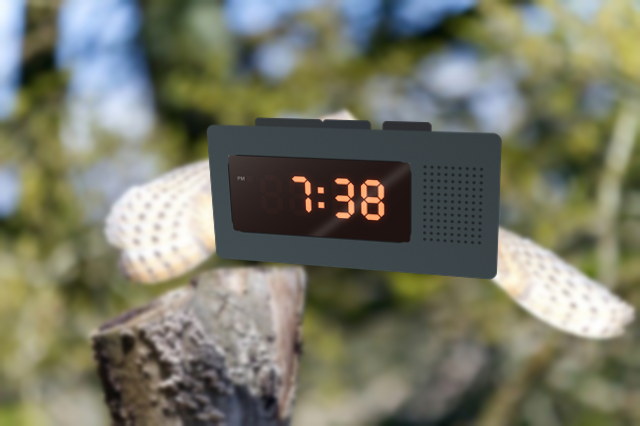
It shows 7h38
